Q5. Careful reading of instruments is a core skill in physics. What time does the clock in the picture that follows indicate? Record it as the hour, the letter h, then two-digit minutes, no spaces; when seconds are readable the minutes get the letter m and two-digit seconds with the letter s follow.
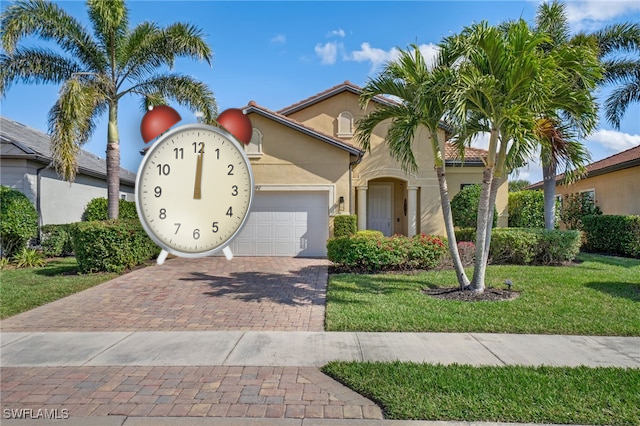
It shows 12h01
